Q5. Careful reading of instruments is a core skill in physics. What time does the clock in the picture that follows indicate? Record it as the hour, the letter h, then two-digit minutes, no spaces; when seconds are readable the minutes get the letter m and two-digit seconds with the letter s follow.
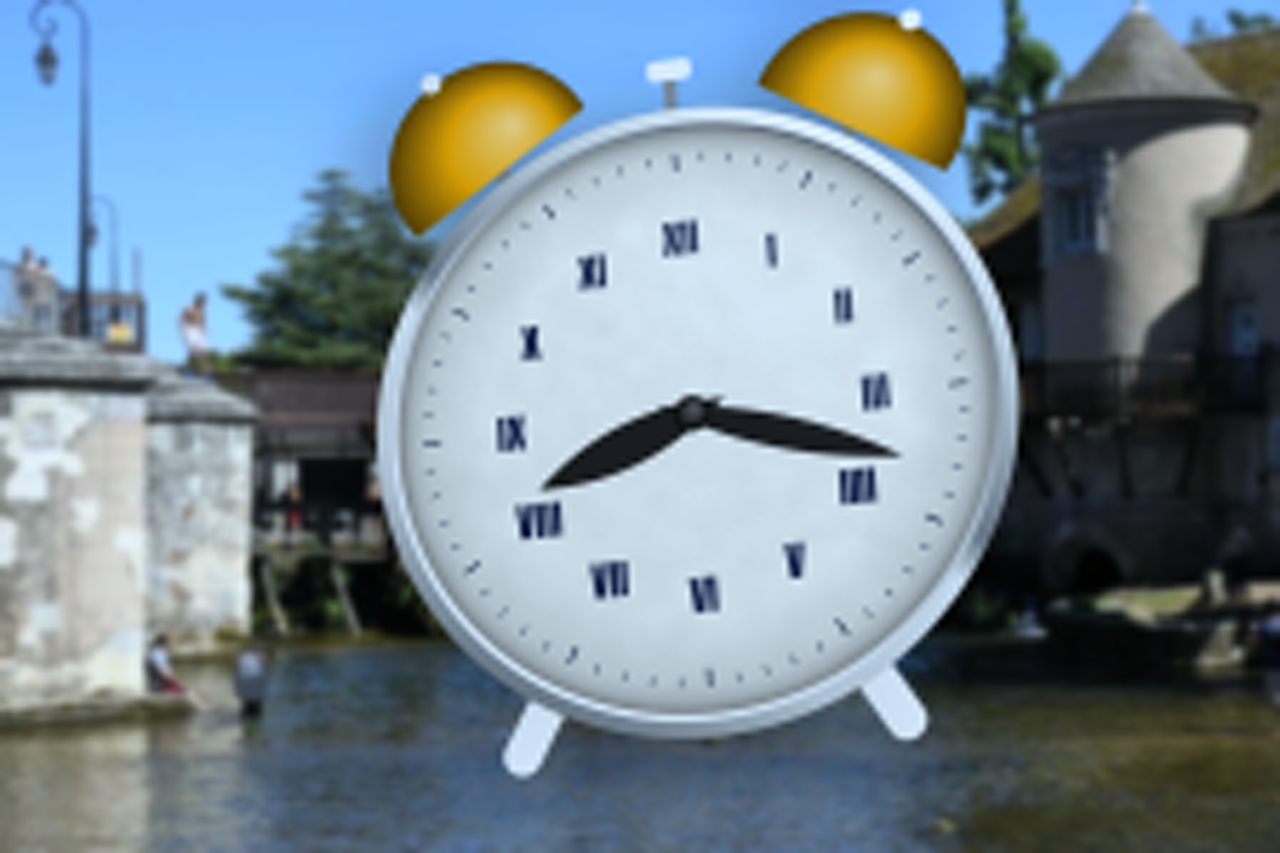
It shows 8h18
